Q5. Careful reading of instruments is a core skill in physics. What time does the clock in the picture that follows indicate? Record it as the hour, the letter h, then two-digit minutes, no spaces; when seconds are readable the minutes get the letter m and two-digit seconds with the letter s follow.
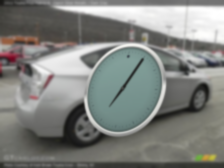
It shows 7h05
